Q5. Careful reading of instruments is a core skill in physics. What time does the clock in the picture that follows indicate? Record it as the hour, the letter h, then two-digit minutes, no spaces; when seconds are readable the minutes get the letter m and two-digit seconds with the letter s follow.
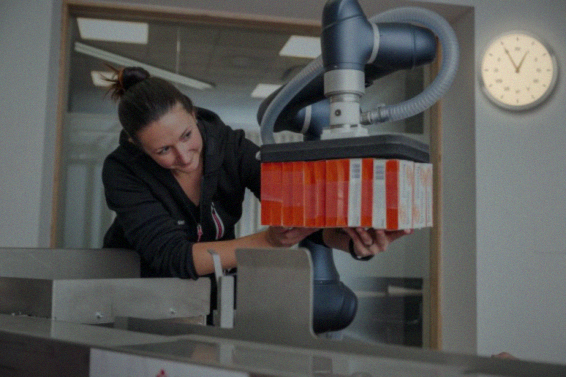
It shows 12h55
